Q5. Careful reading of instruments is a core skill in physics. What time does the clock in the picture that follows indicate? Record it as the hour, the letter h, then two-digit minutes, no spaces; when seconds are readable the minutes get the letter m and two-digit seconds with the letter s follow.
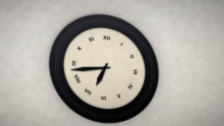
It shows 6h43
